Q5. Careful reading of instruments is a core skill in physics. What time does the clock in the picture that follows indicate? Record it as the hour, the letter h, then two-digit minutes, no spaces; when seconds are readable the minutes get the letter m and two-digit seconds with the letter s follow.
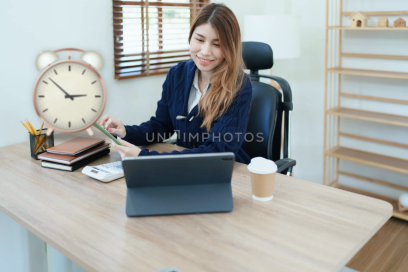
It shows 2h52
